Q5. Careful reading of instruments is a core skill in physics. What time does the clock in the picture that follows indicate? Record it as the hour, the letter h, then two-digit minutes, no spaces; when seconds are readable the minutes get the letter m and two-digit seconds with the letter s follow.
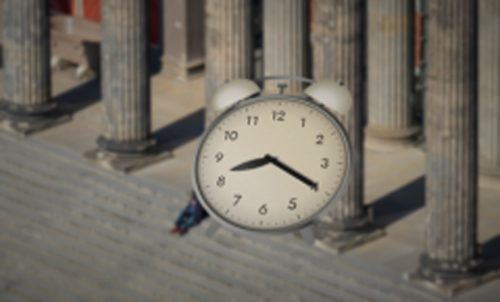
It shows 8h20
